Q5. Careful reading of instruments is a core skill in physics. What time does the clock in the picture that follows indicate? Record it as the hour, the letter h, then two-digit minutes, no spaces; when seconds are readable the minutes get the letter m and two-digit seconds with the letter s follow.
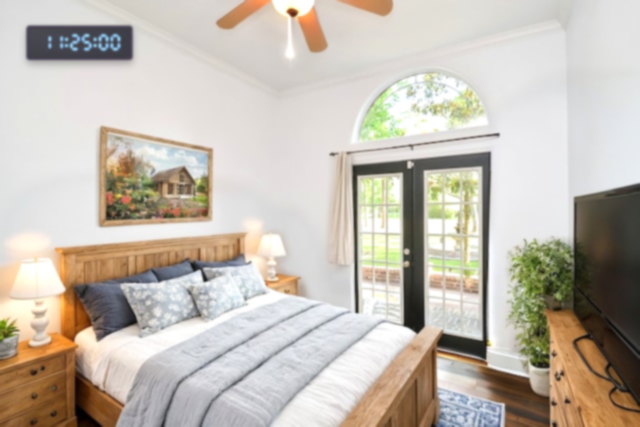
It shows 11h25m00s
